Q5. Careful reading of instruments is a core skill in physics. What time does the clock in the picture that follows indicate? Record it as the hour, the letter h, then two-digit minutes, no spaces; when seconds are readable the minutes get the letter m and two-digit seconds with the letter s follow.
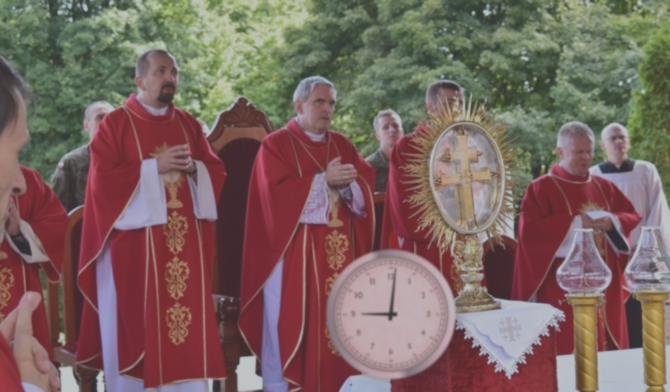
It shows 9h01
